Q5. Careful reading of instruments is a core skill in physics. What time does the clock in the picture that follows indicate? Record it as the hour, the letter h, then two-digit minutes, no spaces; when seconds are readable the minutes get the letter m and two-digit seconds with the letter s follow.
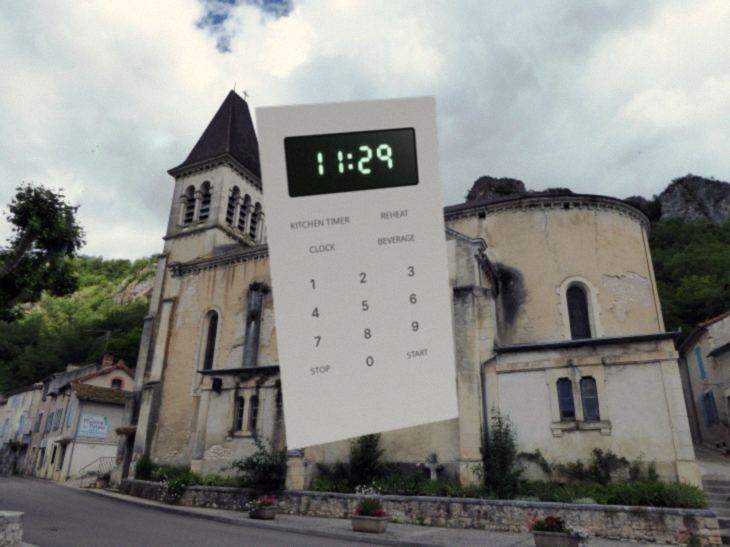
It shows 11h29
